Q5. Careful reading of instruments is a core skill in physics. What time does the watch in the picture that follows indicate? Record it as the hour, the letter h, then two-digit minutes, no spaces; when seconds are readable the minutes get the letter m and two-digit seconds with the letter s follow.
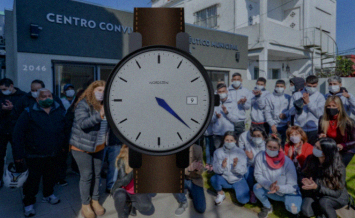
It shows 4h22
